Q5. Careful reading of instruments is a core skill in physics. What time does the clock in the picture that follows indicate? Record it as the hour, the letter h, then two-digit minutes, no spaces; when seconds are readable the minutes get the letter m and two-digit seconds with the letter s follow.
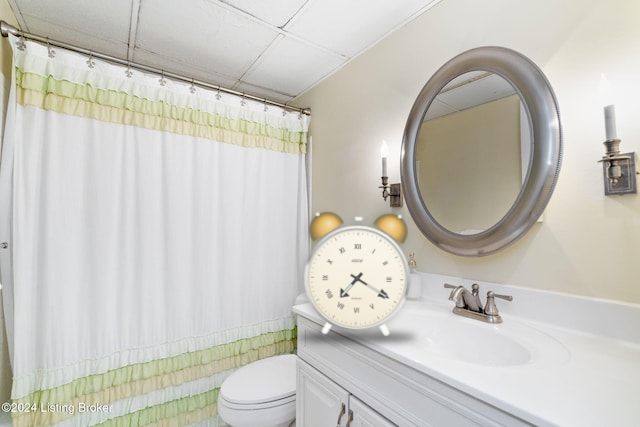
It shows 7h20
